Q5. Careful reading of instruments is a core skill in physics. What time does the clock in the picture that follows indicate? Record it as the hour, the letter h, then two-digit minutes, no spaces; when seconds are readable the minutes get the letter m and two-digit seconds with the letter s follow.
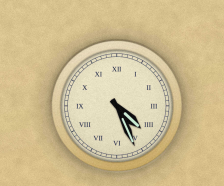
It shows 4h26
